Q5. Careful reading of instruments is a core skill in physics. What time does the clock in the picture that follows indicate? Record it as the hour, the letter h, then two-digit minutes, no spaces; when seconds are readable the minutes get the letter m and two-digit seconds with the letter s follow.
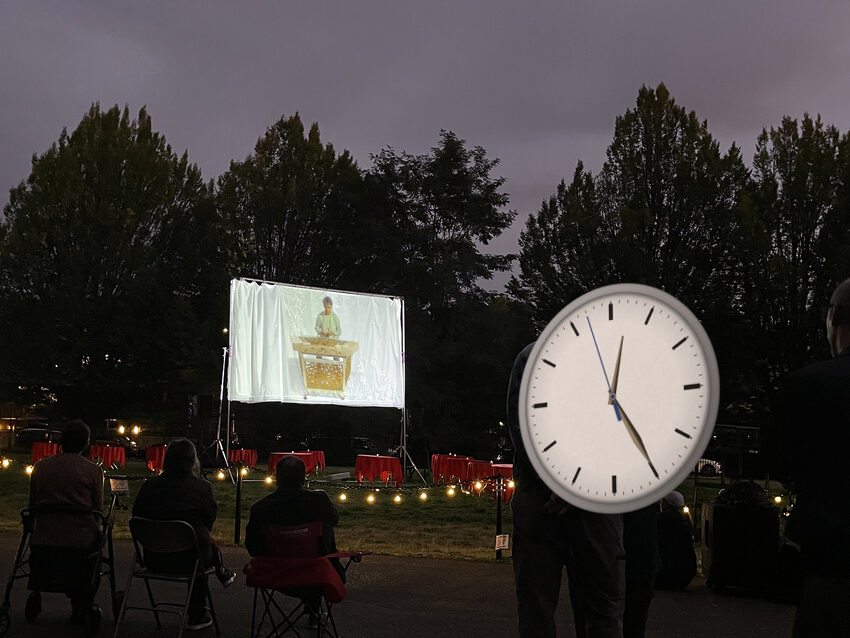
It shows 12h24m57s
